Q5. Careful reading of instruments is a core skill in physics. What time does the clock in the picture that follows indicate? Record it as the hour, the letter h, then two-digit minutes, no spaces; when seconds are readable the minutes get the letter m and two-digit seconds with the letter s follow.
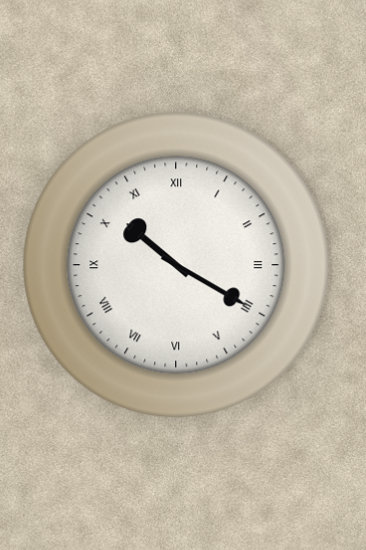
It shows 10h20
